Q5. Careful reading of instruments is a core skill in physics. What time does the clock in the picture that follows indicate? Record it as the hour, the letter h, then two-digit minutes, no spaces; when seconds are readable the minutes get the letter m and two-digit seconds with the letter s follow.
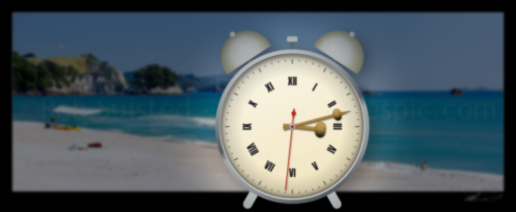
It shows 3h12m31s
